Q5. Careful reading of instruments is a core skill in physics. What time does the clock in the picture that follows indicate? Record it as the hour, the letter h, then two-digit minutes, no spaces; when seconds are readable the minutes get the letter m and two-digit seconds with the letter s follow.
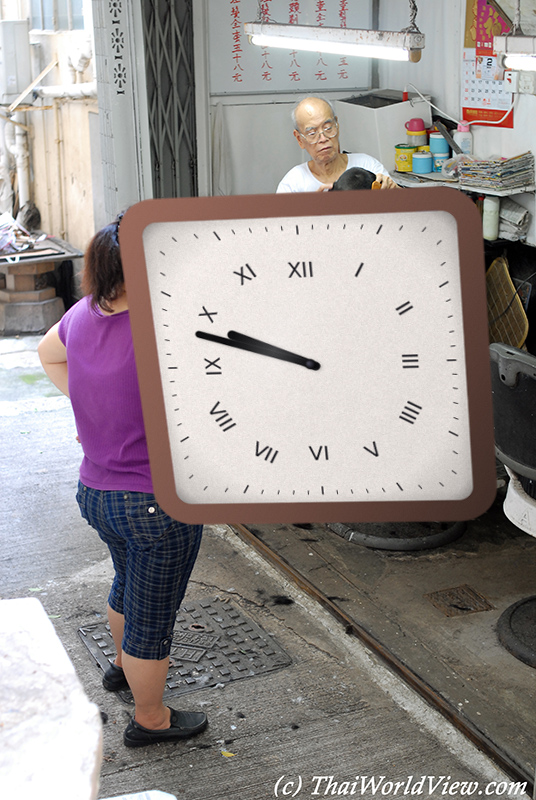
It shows 9h48
